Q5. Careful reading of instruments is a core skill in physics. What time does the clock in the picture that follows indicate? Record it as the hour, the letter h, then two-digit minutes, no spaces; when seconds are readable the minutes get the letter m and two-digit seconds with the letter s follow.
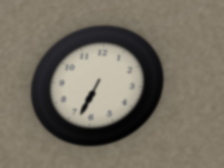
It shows 6h33
